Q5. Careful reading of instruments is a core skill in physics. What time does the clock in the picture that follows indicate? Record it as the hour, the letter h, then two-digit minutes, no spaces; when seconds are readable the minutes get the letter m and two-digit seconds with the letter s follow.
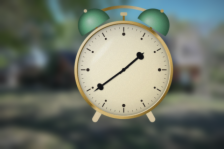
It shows 1h39
